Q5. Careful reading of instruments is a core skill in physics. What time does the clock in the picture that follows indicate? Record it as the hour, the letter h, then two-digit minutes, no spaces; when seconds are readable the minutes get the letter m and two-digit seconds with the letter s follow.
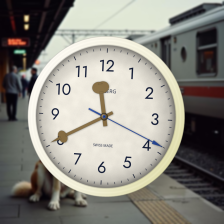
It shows 11h40m19s
